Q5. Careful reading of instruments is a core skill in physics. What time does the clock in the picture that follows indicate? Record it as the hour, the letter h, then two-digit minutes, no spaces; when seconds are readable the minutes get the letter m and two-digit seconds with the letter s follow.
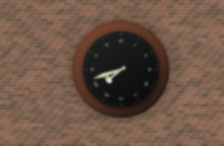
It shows 7h42
